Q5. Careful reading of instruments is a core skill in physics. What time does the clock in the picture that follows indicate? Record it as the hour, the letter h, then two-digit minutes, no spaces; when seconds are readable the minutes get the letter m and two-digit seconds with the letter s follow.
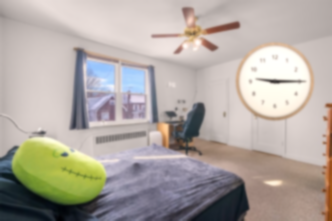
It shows 9h15
